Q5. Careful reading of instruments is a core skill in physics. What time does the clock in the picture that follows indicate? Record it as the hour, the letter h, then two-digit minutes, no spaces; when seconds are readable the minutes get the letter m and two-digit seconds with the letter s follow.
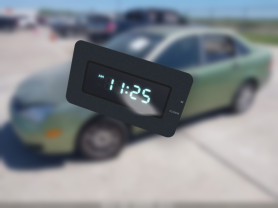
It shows 11h25
